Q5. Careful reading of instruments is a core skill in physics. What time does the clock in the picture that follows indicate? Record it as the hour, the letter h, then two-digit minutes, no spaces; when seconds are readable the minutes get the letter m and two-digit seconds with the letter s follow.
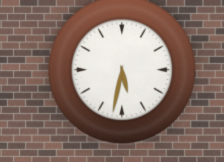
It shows 5h32
